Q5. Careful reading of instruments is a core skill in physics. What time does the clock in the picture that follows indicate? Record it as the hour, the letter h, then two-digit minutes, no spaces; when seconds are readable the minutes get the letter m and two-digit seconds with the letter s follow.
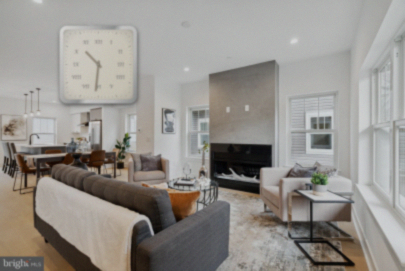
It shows 10h31
